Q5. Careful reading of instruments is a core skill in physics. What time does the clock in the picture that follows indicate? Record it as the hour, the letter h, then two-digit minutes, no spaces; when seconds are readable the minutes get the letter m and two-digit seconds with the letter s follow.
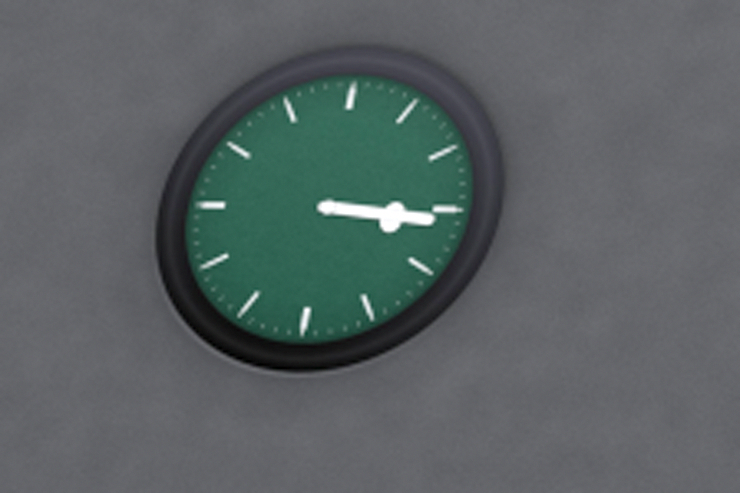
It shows 3h16
